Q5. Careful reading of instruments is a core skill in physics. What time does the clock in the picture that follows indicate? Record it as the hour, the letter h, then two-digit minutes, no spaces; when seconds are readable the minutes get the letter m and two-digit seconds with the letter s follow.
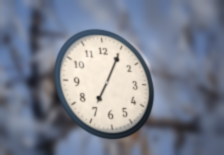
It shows 7h05
